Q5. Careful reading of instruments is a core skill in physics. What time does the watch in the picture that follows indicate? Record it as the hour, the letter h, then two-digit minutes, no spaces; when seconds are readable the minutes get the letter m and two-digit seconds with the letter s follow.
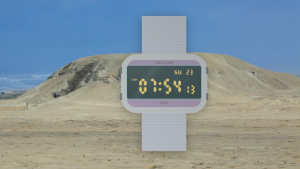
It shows 7h54m13s
